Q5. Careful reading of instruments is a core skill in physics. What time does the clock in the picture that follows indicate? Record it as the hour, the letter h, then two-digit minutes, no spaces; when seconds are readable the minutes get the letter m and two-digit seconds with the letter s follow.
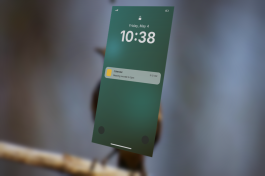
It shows 10h38
